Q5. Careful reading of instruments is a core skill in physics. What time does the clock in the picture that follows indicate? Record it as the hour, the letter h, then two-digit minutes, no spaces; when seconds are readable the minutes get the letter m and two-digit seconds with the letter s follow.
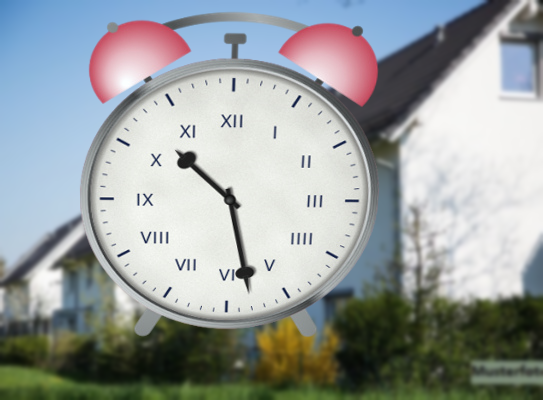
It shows 10h28
